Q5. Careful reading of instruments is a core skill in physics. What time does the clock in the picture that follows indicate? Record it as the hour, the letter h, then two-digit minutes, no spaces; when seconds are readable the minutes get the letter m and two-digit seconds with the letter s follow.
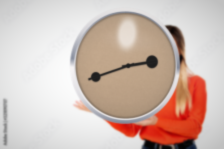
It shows 2h42
